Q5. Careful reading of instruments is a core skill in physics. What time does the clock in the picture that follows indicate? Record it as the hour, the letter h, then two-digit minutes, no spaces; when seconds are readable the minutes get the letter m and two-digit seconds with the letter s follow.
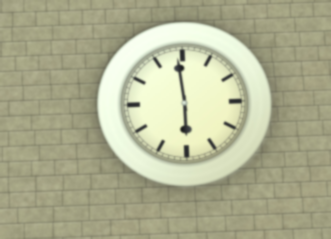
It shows 5h59
